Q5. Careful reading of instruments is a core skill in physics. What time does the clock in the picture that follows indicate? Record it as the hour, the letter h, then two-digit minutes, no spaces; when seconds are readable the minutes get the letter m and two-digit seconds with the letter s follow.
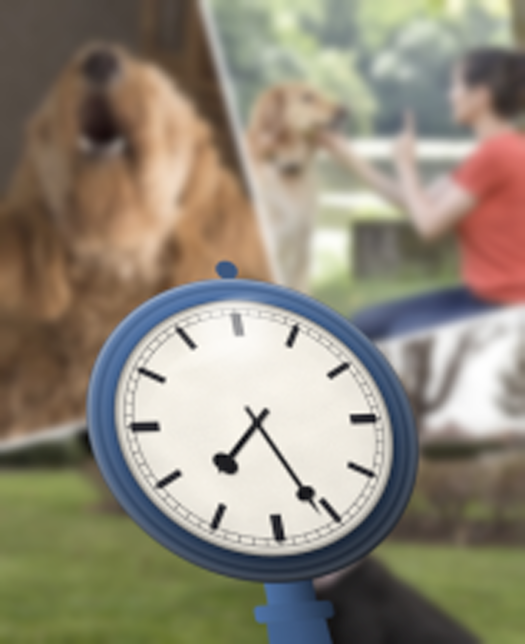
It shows 7h26
